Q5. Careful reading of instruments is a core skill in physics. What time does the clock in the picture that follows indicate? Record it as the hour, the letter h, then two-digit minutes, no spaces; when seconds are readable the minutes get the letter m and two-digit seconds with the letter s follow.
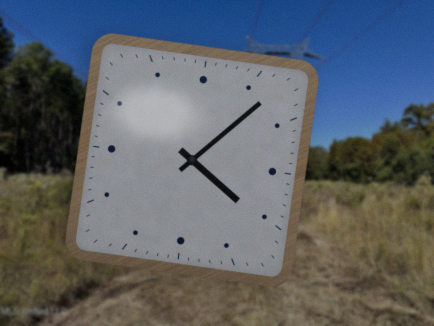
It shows 4h07
